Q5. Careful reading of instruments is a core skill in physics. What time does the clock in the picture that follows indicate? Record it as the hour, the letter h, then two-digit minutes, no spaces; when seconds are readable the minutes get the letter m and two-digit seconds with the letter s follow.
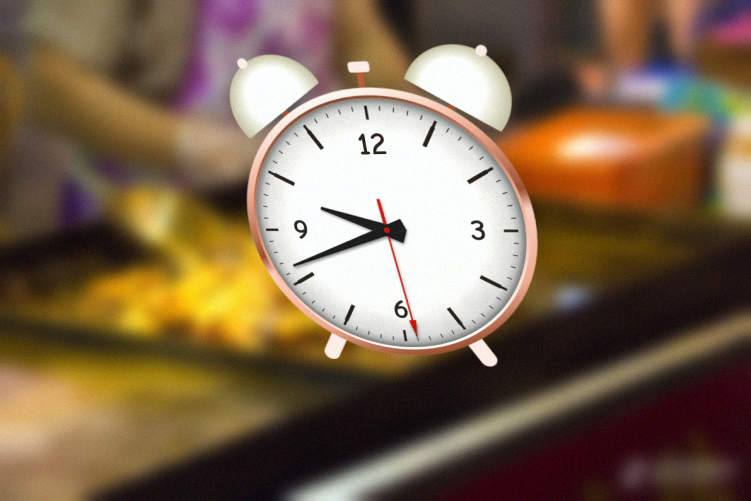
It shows 9h41m29s
